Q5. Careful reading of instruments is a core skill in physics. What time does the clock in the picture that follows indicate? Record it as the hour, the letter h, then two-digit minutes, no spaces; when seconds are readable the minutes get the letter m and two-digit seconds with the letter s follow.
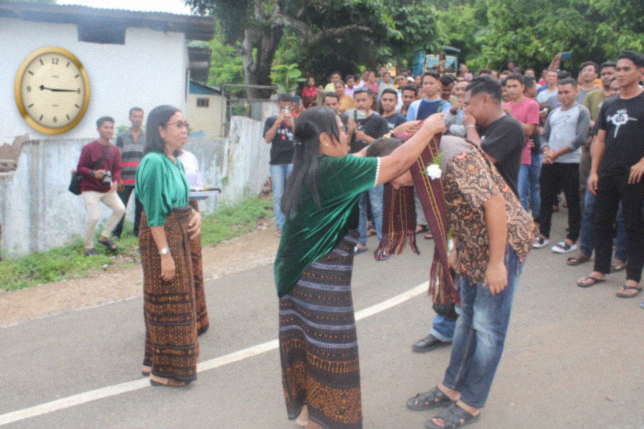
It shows 9h15
